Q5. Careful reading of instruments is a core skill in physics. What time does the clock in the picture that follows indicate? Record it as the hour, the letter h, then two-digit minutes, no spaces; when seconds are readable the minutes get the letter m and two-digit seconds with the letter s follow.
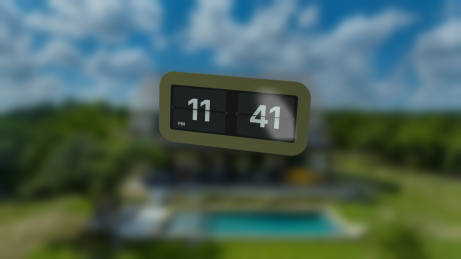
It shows 11h41
